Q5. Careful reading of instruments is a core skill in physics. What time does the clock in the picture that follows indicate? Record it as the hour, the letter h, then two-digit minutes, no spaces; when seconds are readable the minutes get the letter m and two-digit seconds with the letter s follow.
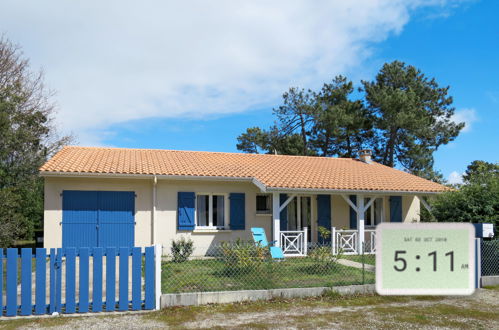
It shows 5h11
